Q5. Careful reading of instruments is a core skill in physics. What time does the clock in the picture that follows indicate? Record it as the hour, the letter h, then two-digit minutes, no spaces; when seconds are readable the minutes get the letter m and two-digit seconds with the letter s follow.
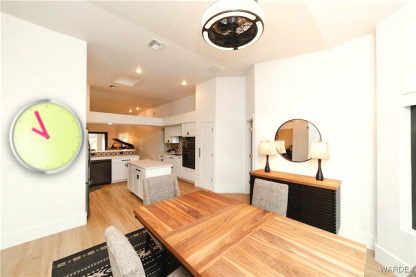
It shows 9h56
